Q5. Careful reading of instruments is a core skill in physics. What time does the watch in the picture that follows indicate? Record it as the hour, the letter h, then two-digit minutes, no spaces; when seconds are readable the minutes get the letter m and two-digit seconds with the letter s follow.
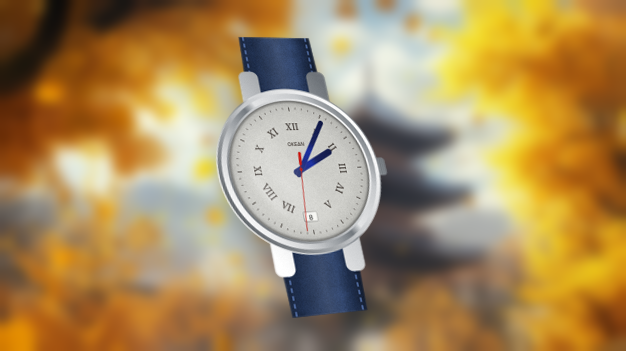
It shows 2h05m31s
